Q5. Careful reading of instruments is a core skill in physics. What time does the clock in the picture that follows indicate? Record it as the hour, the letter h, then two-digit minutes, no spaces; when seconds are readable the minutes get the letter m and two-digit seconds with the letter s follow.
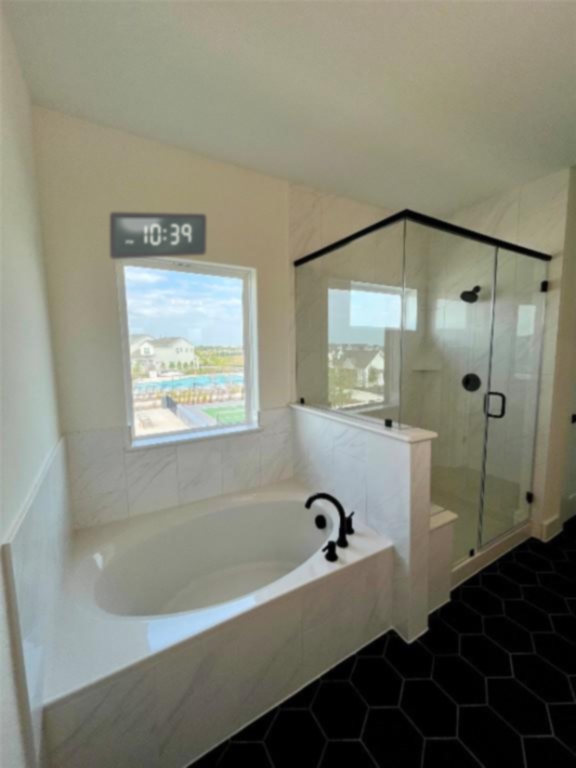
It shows 10h39
